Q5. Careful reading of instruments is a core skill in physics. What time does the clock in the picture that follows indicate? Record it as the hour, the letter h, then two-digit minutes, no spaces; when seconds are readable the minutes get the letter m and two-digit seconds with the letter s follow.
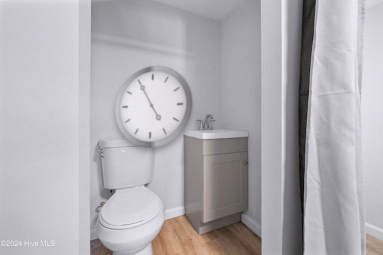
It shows 4h55
